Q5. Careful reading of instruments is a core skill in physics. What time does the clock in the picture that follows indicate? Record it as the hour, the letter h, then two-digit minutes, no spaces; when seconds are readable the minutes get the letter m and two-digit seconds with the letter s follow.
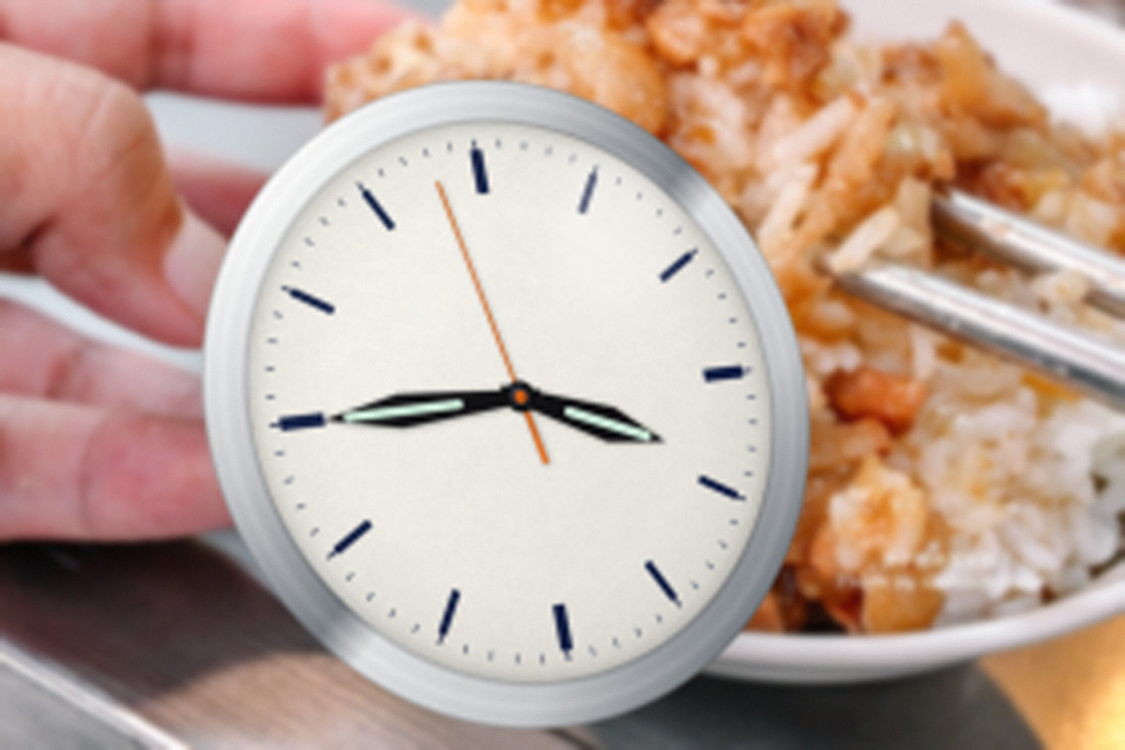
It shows 3h44m58s
